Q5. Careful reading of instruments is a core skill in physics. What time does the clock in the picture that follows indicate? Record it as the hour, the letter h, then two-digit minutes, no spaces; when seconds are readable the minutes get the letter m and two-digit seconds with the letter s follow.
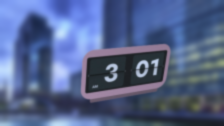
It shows 3h01
